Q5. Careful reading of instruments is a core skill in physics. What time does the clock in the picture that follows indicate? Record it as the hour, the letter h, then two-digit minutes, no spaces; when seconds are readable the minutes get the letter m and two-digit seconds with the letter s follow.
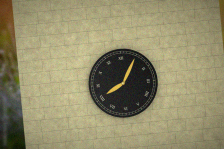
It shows 8h05
